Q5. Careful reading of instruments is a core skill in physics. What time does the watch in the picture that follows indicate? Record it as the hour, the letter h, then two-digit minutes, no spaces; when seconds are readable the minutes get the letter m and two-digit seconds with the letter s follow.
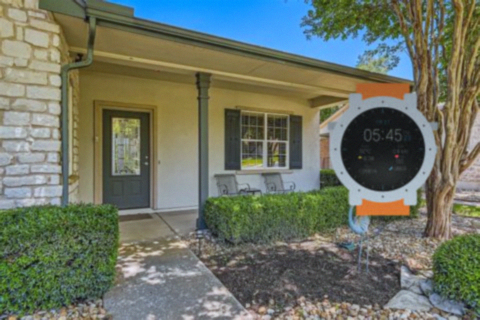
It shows 5h45
